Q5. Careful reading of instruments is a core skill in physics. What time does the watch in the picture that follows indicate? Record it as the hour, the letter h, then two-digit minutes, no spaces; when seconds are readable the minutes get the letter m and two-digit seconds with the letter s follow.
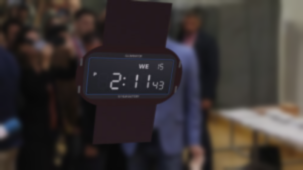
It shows 2h11
